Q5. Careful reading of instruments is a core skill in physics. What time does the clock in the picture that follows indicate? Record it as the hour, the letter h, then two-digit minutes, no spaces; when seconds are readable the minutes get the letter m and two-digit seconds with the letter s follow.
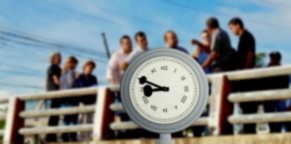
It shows 8h49
